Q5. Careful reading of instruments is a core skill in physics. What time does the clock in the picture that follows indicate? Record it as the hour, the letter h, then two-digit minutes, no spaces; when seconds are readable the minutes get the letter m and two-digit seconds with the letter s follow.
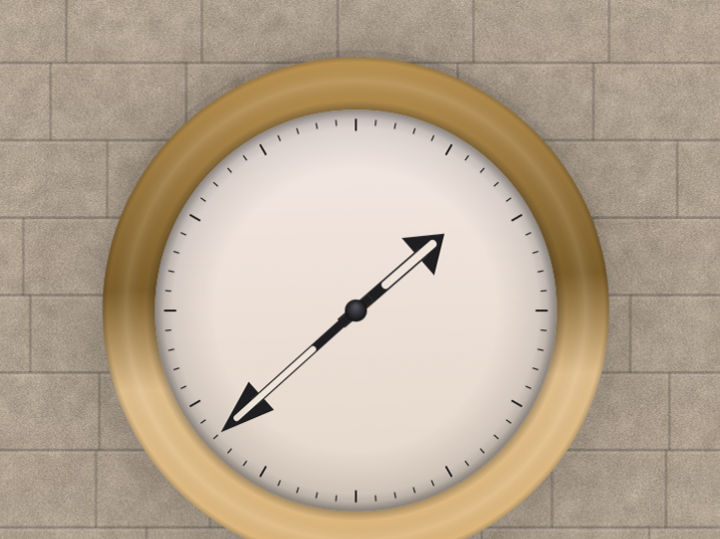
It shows 1h38
